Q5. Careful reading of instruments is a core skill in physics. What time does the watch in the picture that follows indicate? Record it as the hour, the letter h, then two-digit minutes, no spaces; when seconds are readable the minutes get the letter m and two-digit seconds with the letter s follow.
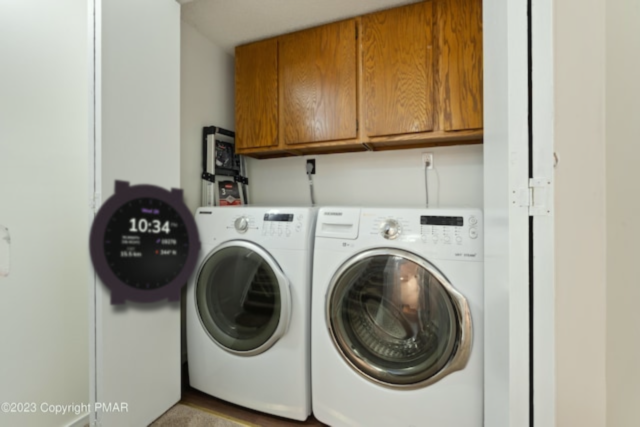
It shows 10h34
